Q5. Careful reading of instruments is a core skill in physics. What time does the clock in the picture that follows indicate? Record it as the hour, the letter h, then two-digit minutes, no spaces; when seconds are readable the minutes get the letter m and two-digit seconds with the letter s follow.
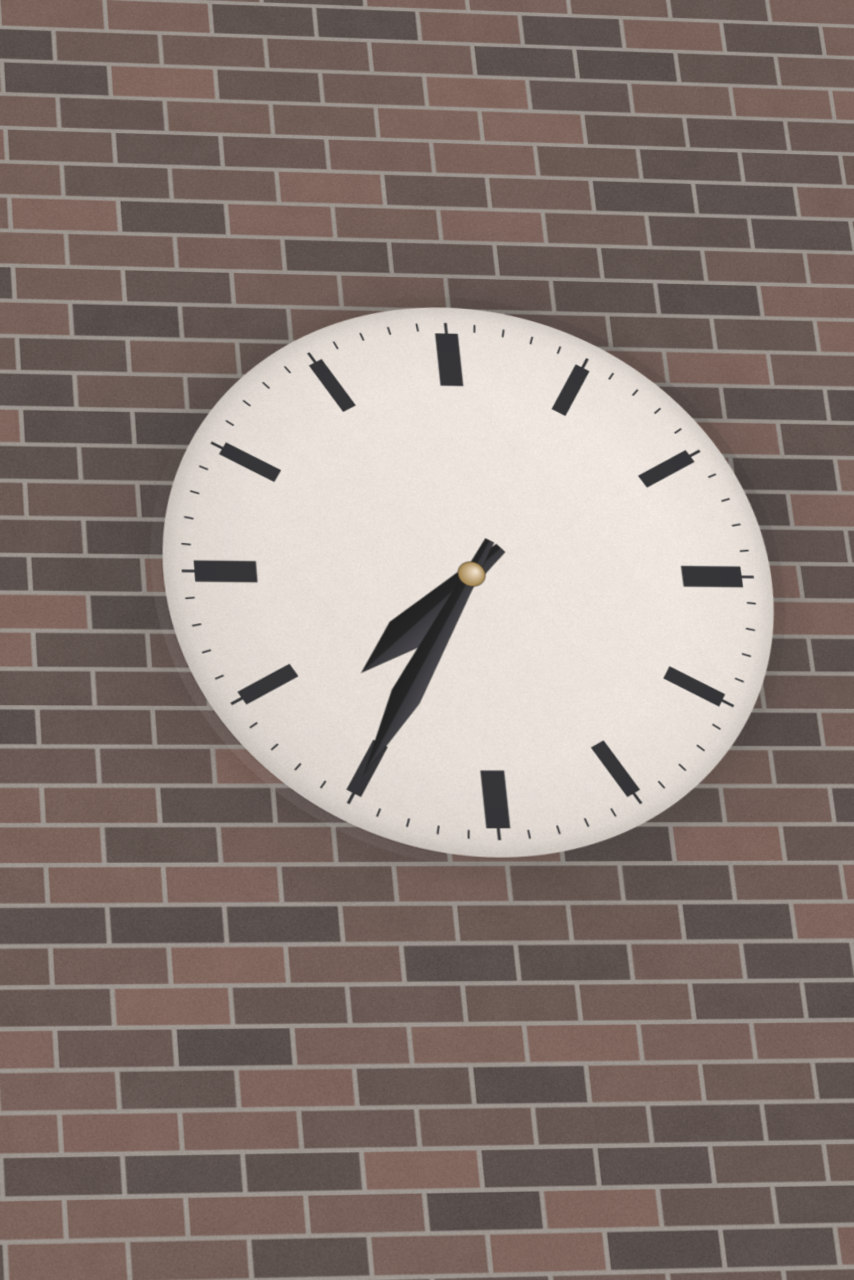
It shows 7h35
